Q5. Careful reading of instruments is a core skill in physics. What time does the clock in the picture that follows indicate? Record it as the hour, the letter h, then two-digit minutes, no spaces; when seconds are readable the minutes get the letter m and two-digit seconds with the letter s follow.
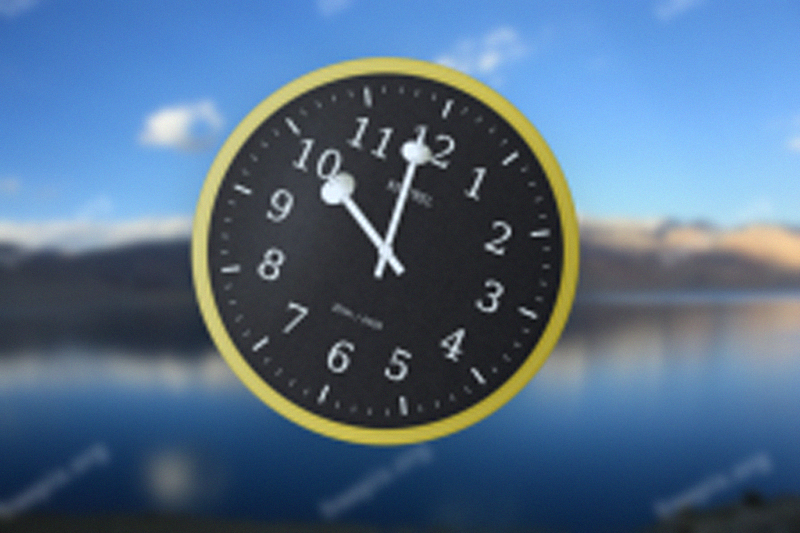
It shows 9h59
